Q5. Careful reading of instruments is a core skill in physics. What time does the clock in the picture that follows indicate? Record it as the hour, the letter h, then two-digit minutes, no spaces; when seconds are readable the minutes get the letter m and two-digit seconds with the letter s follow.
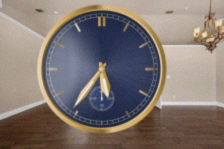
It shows 5h36
